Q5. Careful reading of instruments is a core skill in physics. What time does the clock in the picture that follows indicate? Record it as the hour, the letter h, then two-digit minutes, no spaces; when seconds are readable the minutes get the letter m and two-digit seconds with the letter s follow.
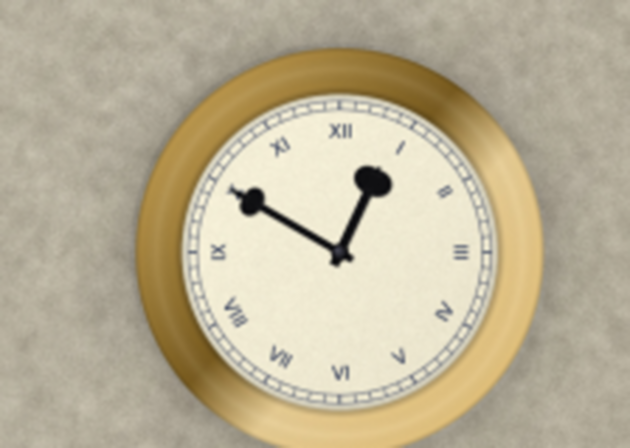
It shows 12h50
